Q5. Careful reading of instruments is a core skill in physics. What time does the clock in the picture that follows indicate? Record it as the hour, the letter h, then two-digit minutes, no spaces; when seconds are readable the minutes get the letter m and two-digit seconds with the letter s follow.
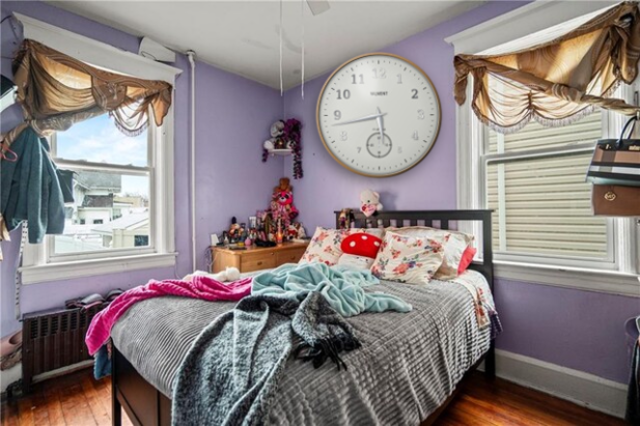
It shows 5h43
